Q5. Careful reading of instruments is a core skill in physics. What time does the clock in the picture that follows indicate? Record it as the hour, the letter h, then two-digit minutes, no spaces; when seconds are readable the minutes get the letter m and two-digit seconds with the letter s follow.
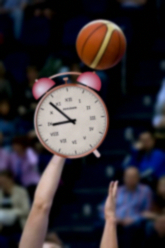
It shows 8h53
